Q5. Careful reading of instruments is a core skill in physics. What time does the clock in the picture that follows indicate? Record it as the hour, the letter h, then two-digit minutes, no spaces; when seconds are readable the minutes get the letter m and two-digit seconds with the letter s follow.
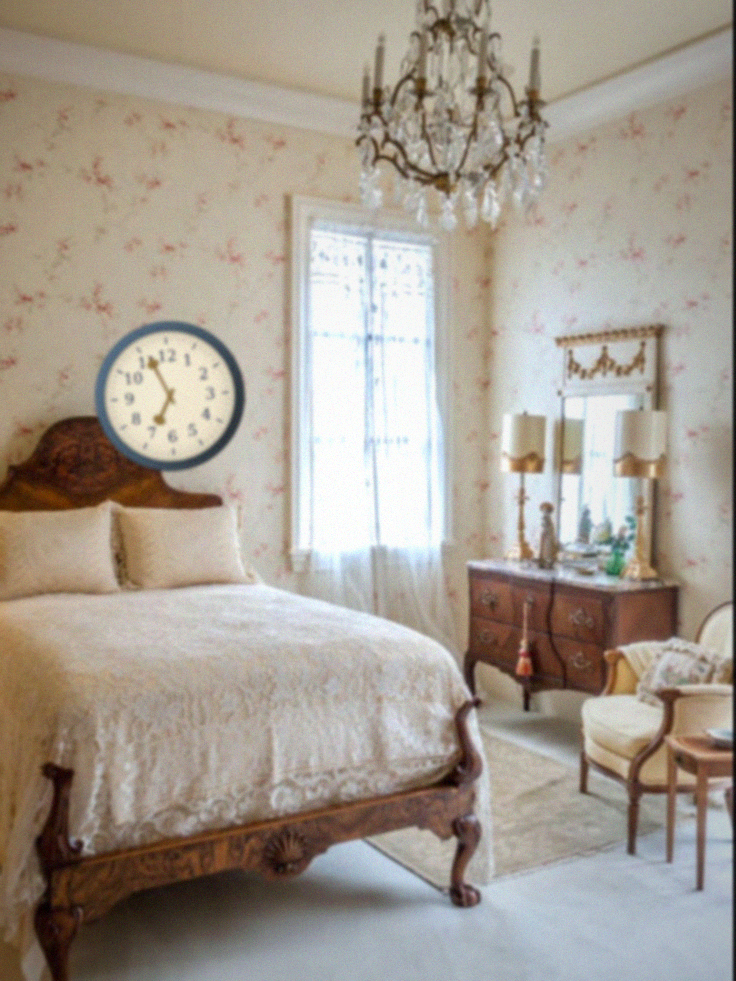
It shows 6h56
